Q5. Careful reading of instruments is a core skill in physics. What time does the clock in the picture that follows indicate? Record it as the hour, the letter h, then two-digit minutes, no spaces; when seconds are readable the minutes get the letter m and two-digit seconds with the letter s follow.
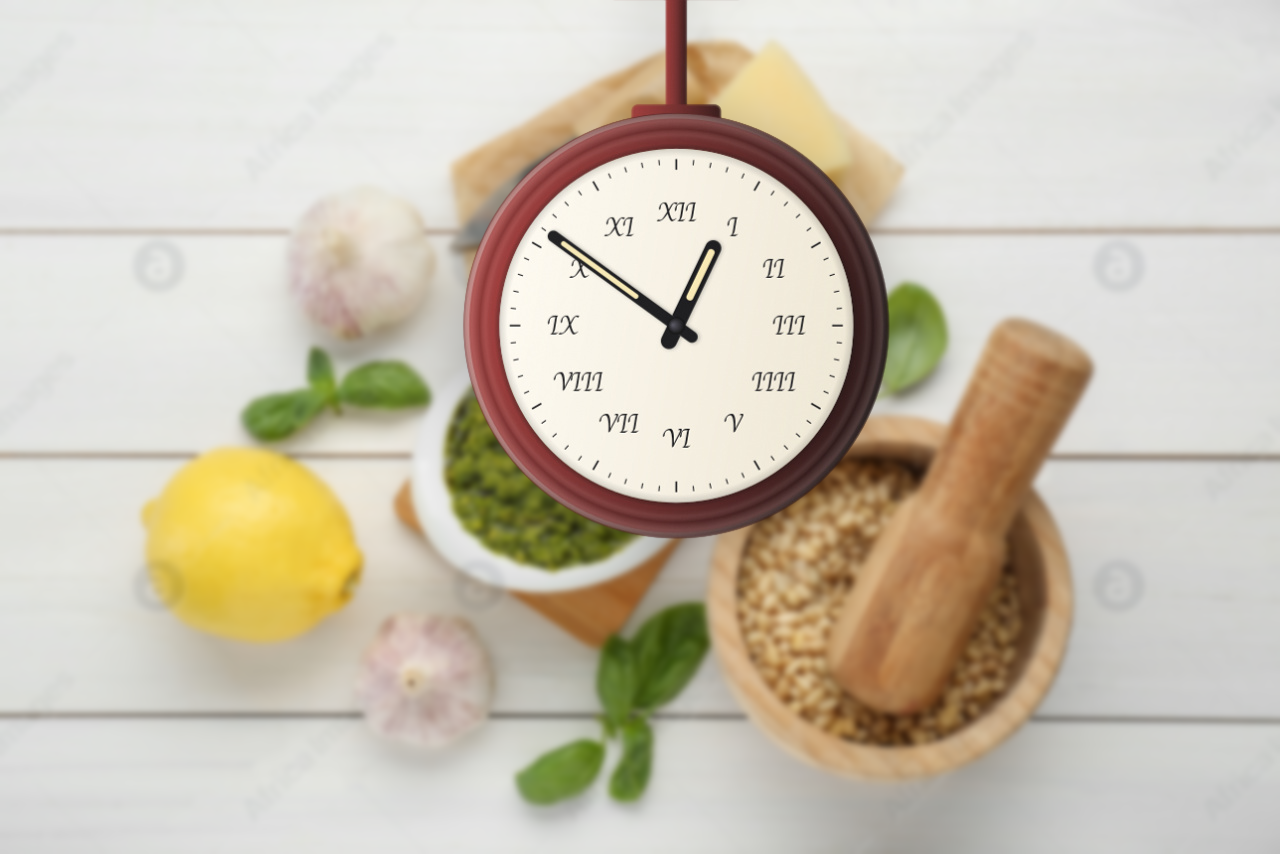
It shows 12h51
